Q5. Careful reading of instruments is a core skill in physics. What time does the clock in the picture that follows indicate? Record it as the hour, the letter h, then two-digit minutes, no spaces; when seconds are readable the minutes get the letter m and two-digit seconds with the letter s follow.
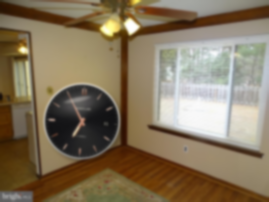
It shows 6h55
